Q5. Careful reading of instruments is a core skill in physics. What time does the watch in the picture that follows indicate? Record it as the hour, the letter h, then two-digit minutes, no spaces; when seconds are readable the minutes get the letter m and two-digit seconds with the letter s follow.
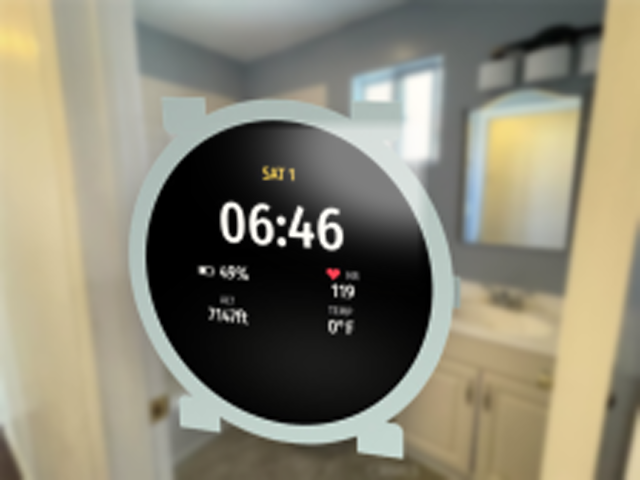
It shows 6h46
